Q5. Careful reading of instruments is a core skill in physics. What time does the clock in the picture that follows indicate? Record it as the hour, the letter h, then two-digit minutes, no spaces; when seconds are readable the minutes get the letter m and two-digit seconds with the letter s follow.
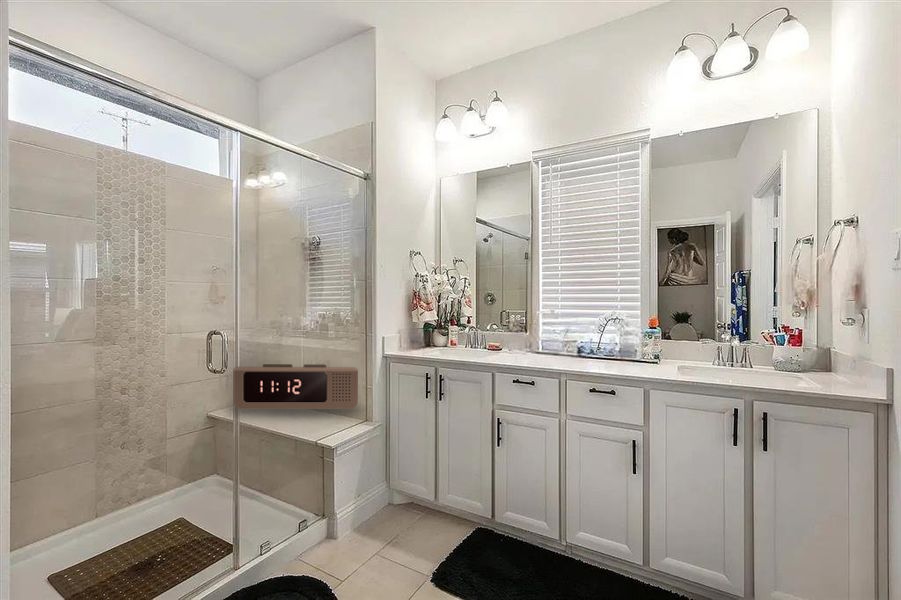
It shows 11h12
